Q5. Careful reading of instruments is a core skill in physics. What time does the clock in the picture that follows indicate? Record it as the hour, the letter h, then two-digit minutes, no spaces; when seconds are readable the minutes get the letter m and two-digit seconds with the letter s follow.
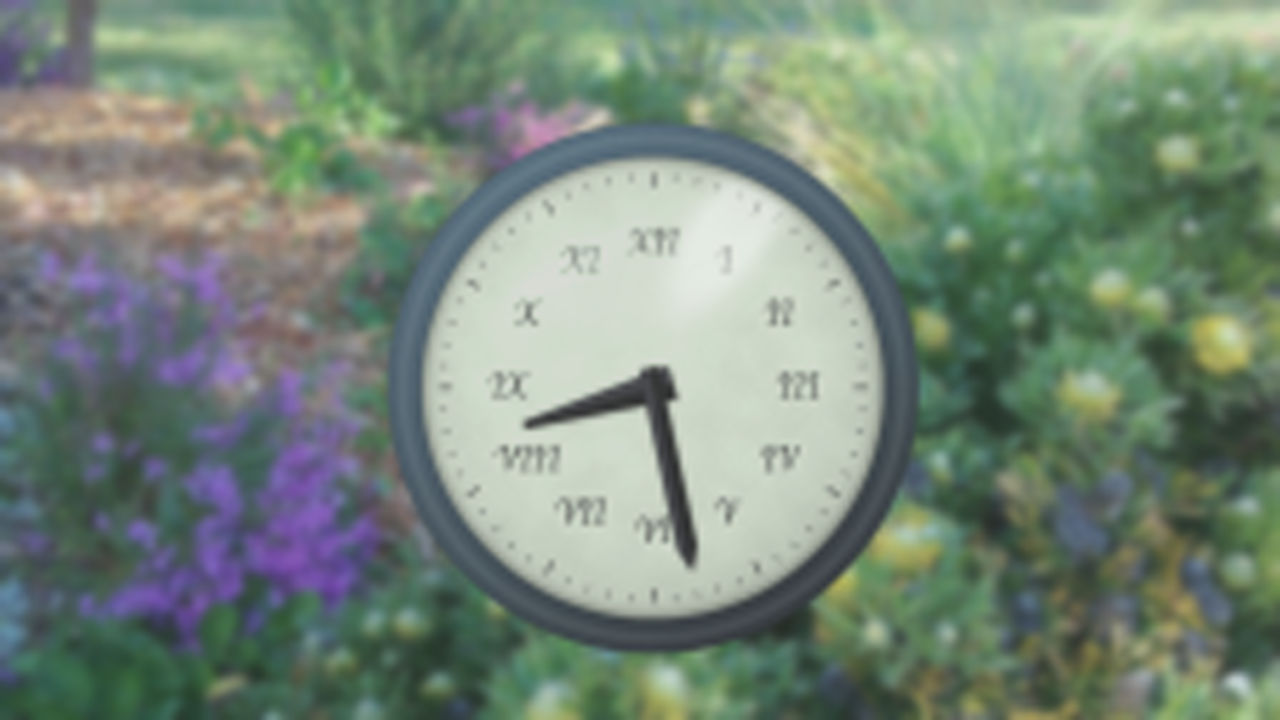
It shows 8h28
